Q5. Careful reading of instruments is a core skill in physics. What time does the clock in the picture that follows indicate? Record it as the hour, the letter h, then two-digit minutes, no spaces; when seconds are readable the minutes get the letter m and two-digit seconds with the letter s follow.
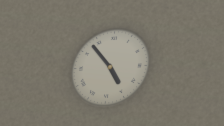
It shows 4h53
